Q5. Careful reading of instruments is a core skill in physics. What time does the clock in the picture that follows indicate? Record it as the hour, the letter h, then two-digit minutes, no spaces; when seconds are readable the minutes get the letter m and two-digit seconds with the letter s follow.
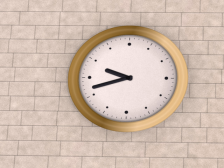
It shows 9h42
